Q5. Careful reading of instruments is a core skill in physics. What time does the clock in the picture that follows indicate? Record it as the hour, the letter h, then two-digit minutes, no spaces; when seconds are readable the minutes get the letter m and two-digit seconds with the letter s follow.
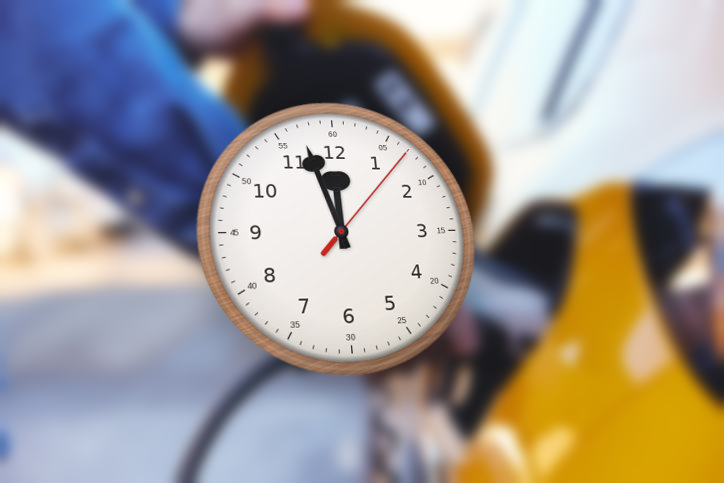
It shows 11h57m07s
